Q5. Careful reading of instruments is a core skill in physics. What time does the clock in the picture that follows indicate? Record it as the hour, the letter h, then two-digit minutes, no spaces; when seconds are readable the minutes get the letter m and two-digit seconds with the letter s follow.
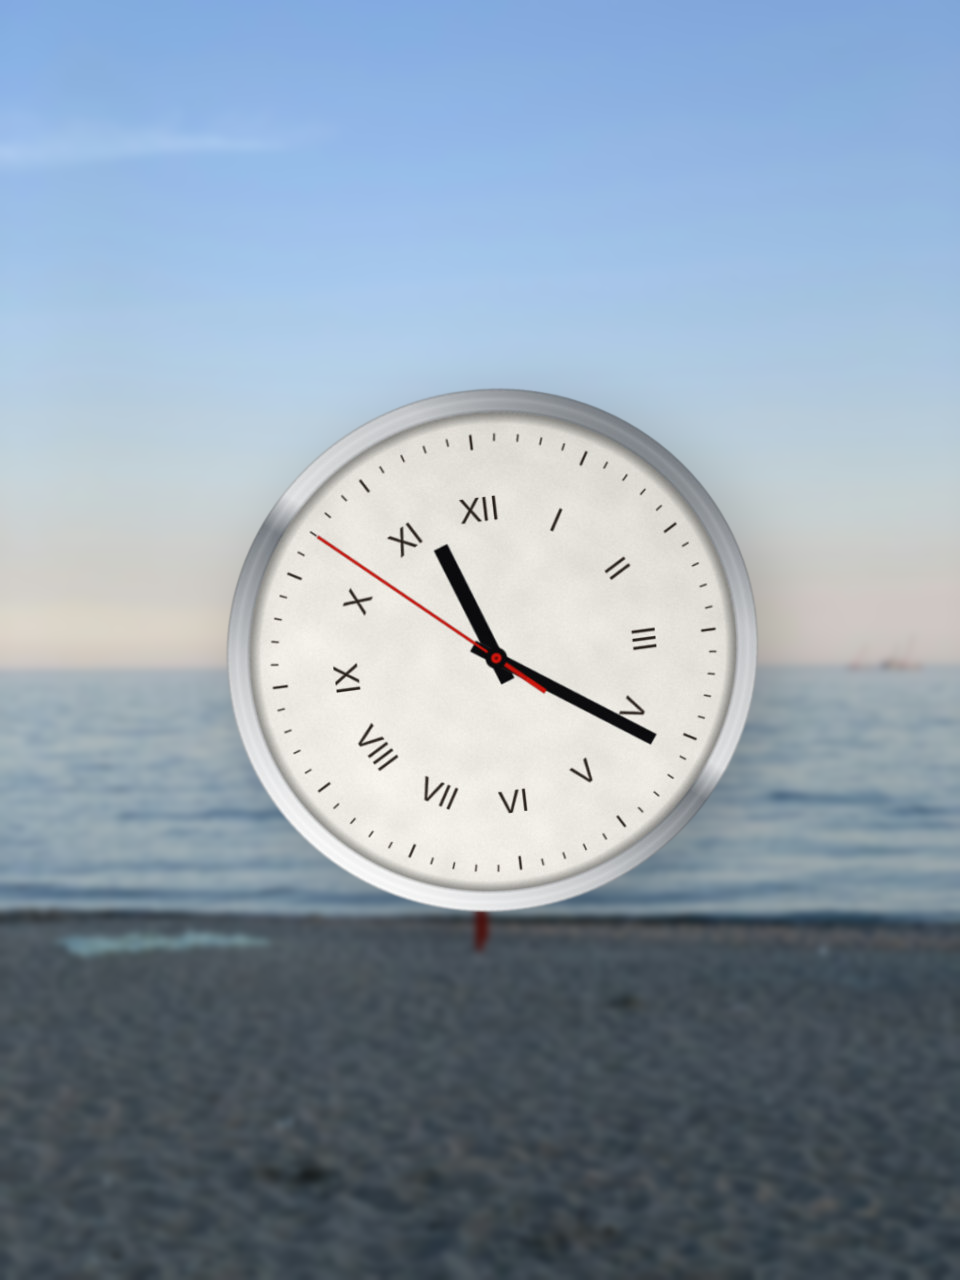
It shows 11h20m52s
